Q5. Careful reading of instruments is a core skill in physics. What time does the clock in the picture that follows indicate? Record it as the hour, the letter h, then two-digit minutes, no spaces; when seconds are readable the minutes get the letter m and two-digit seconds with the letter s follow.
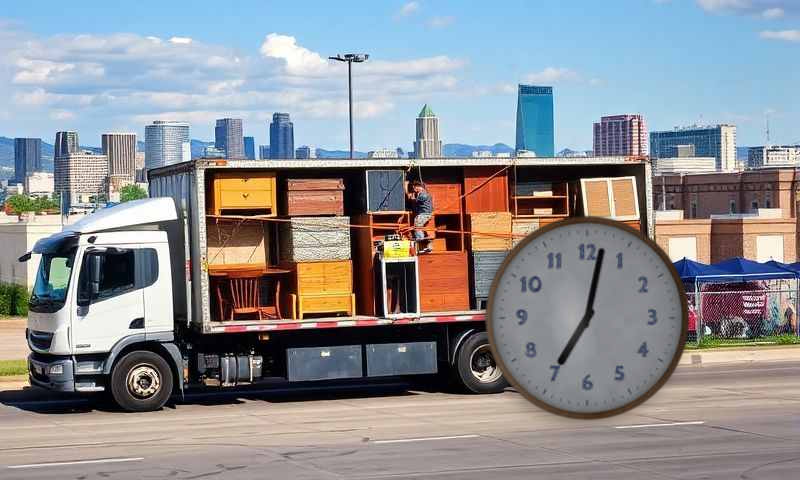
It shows 7h02
